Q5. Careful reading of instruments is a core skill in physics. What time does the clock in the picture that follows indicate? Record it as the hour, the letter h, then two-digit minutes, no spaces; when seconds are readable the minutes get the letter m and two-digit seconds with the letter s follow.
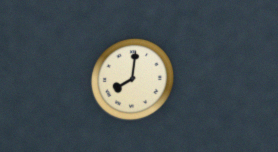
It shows 8h01
